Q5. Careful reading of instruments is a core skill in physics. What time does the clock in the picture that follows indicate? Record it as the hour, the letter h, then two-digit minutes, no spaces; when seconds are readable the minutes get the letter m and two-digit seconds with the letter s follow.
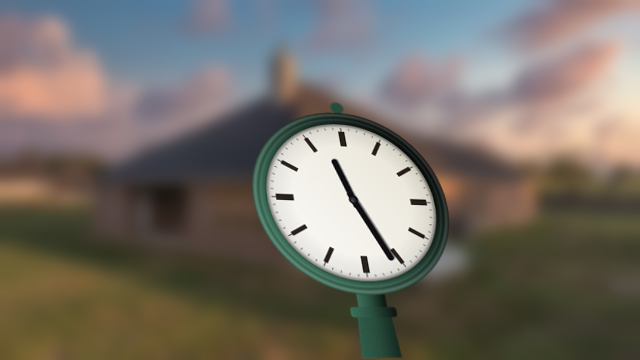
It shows 11h26
